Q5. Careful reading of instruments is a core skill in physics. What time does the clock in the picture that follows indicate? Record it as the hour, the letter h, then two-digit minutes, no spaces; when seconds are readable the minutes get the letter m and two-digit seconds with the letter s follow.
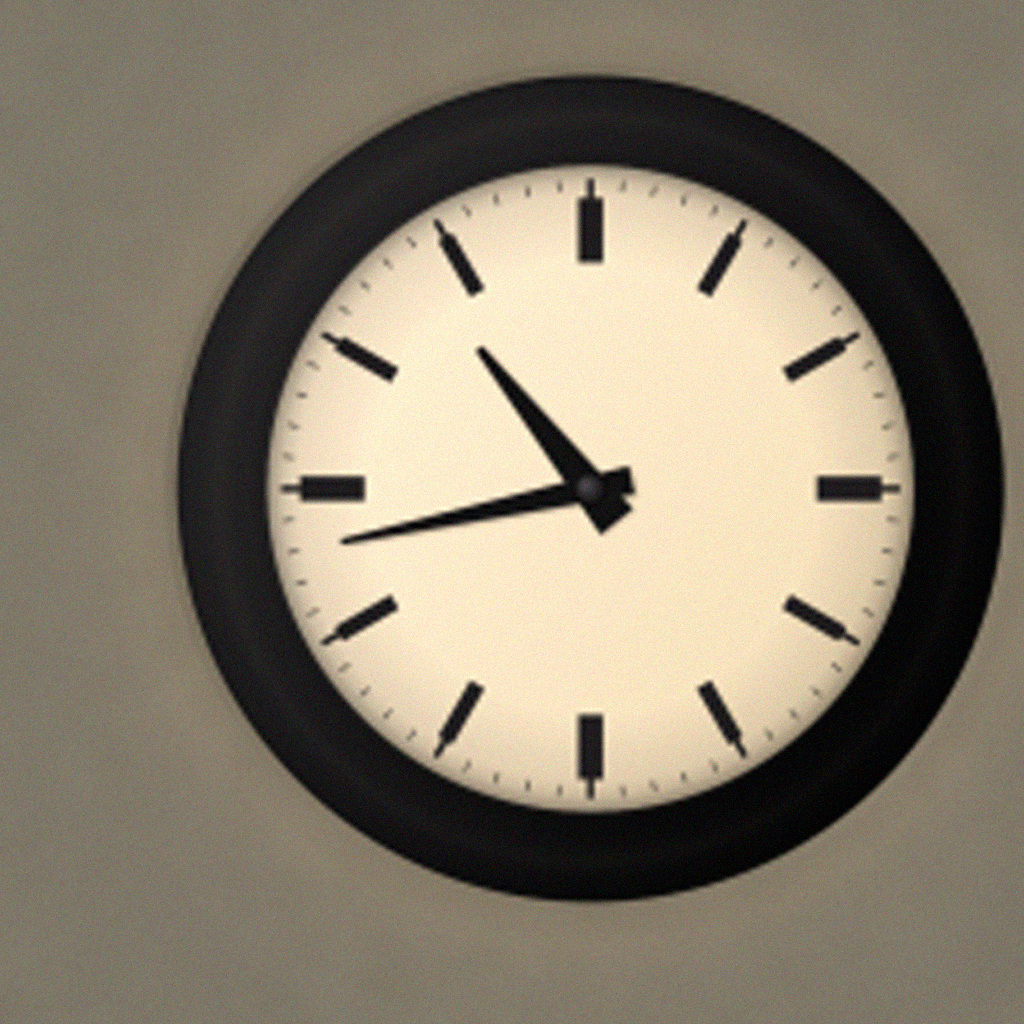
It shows 10h43
